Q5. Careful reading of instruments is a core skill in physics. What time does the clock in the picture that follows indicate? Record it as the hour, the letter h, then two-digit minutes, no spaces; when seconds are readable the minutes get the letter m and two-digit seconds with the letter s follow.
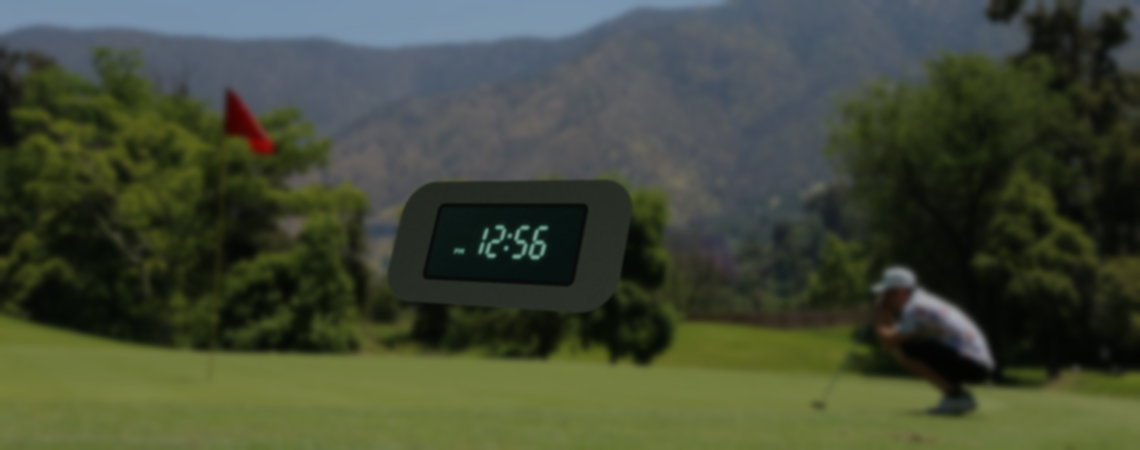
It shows 12h56
